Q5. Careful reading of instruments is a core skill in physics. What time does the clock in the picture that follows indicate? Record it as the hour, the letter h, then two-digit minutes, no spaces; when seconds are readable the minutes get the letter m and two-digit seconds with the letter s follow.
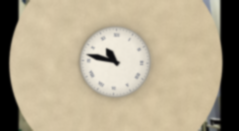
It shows 10h47
